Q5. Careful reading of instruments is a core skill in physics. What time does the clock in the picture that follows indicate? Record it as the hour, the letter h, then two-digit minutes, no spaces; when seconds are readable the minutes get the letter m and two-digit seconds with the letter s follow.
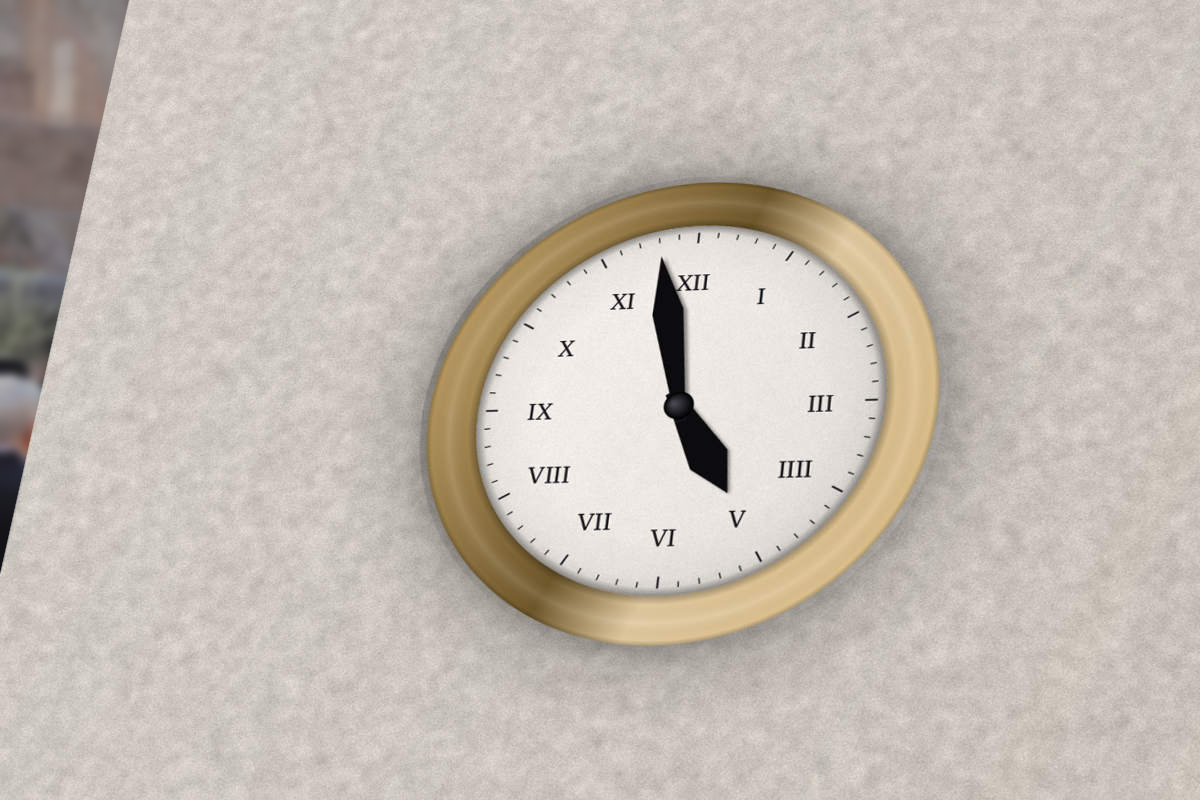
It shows 4h58
